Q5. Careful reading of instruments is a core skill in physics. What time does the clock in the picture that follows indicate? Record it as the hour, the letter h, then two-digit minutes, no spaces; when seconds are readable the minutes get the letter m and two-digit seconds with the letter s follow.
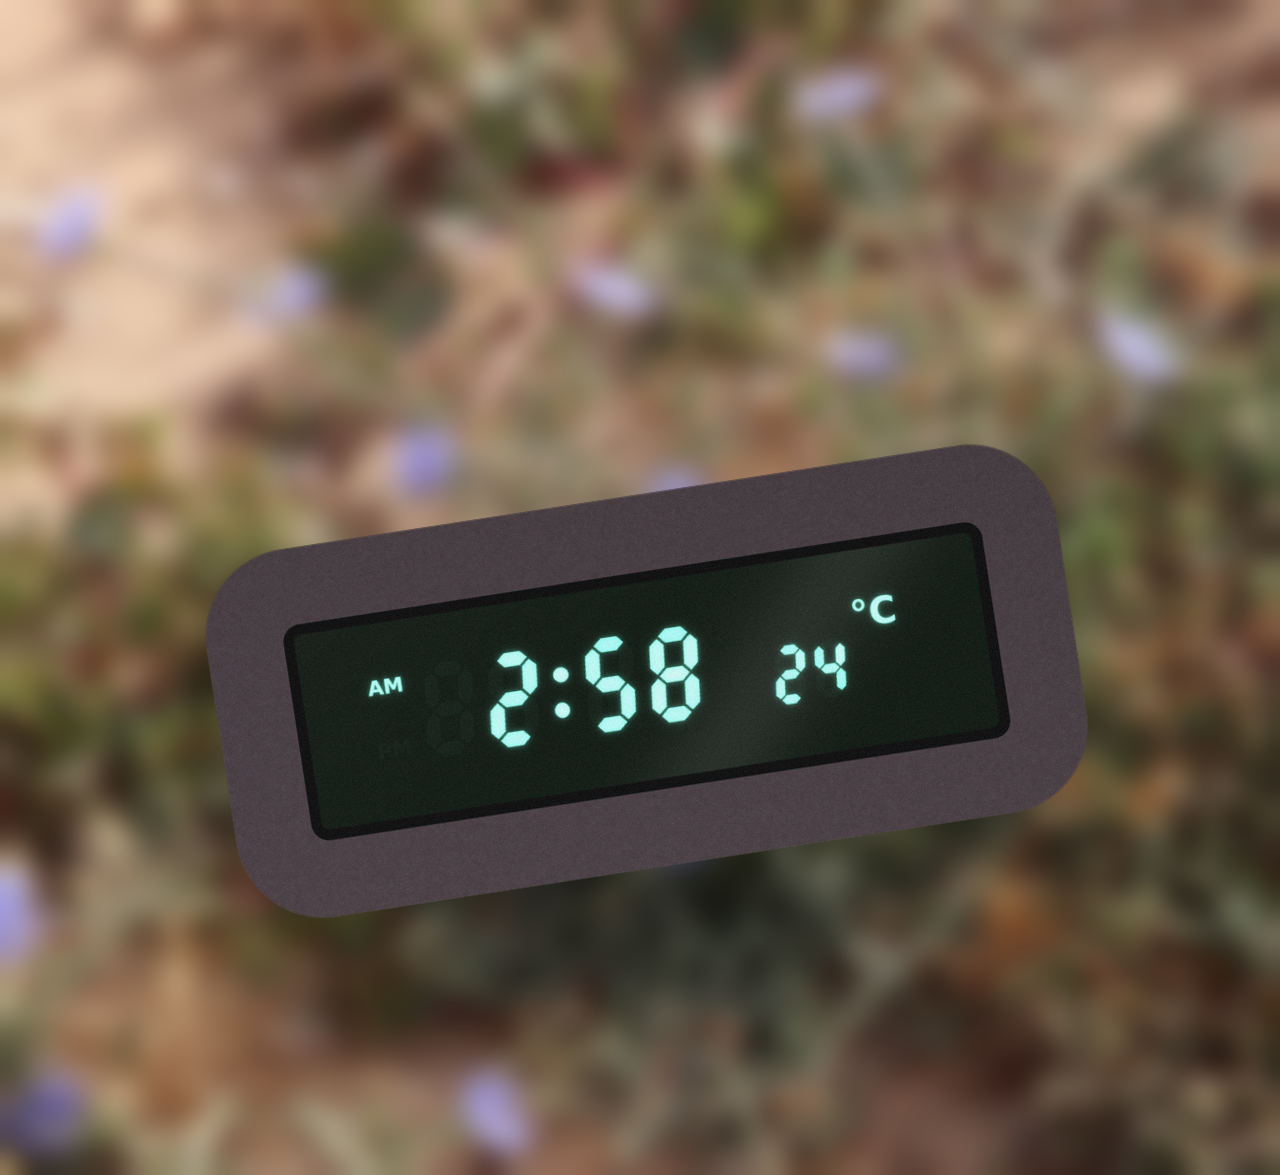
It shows 2h58
